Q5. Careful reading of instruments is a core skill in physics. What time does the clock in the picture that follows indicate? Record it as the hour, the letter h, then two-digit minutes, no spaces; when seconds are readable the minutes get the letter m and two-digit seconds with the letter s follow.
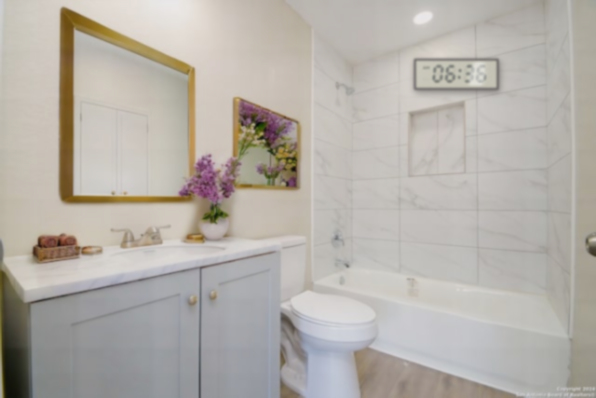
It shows 6h36
